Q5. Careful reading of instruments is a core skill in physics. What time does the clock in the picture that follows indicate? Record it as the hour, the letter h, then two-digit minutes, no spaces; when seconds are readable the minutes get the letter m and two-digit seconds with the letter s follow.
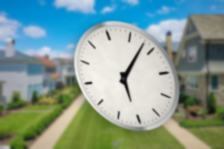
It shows 6h08
